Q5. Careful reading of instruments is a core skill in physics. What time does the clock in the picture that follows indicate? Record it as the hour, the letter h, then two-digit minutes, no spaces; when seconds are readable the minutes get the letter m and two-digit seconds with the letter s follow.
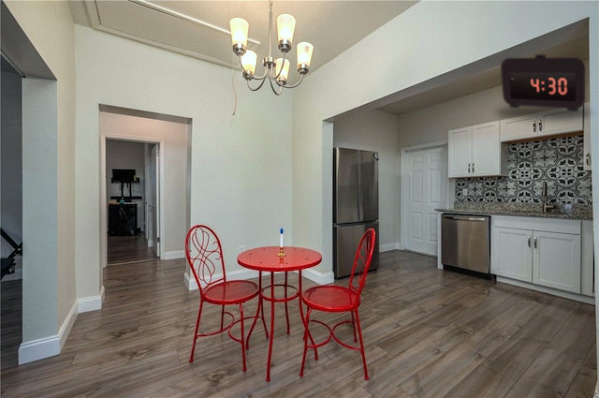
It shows 4h30
